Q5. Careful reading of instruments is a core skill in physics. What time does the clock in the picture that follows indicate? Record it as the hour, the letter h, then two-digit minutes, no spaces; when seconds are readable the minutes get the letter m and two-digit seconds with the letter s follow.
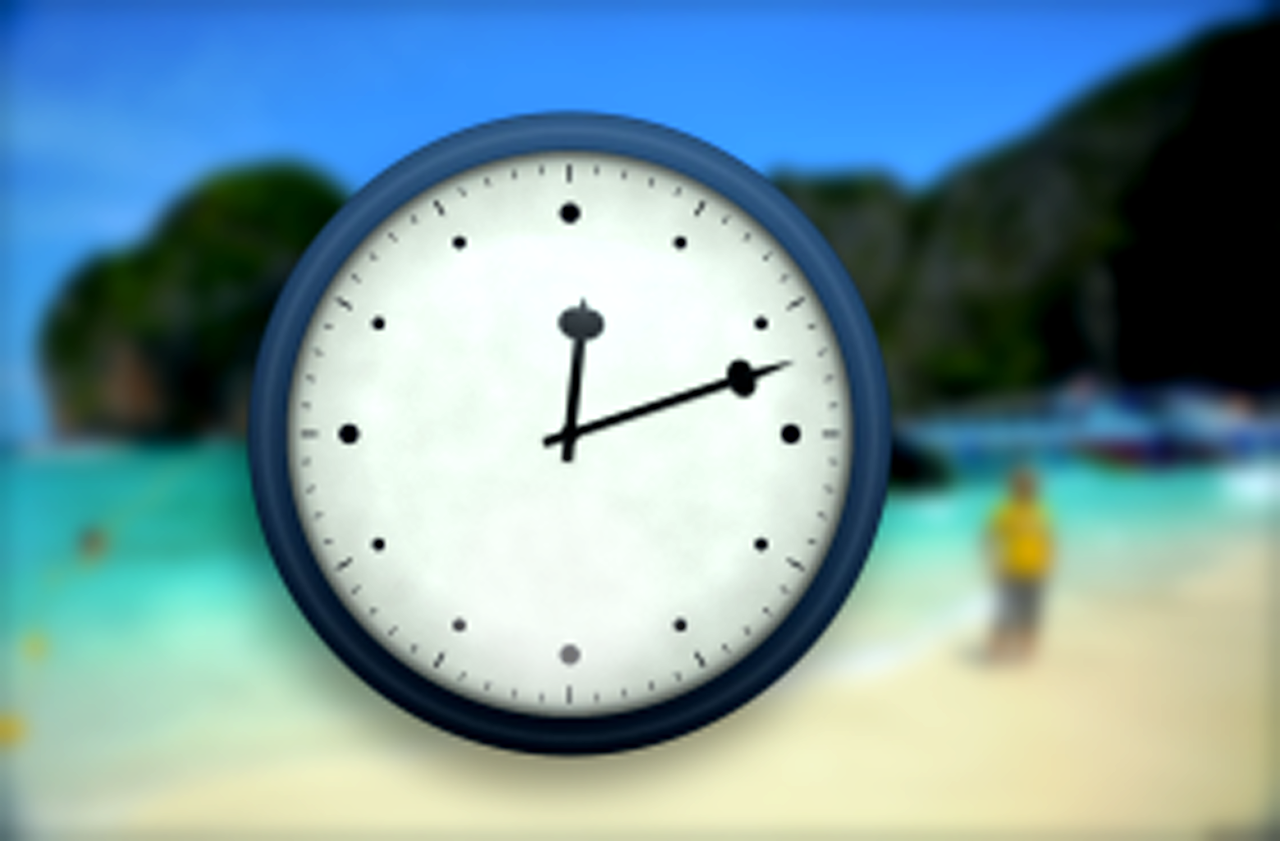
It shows 12h12
